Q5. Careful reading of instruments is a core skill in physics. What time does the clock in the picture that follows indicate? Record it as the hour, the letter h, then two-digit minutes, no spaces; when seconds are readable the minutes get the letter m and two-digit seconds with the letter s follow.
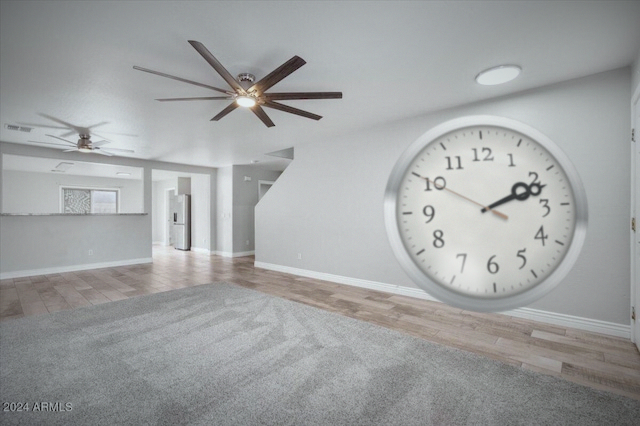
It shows 2h11m50s
